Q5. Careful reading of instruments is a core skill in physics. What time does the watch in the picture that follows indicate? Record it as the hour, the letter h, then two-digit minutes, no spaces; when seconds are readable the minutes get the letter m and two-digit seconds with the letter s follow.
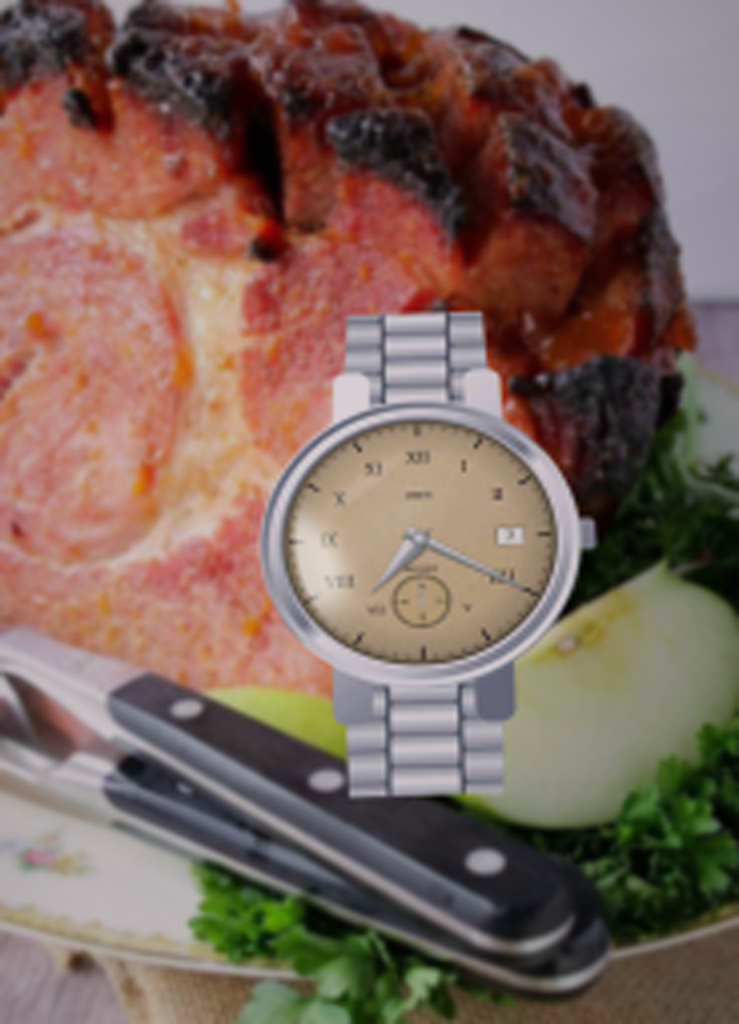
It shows 7h20
